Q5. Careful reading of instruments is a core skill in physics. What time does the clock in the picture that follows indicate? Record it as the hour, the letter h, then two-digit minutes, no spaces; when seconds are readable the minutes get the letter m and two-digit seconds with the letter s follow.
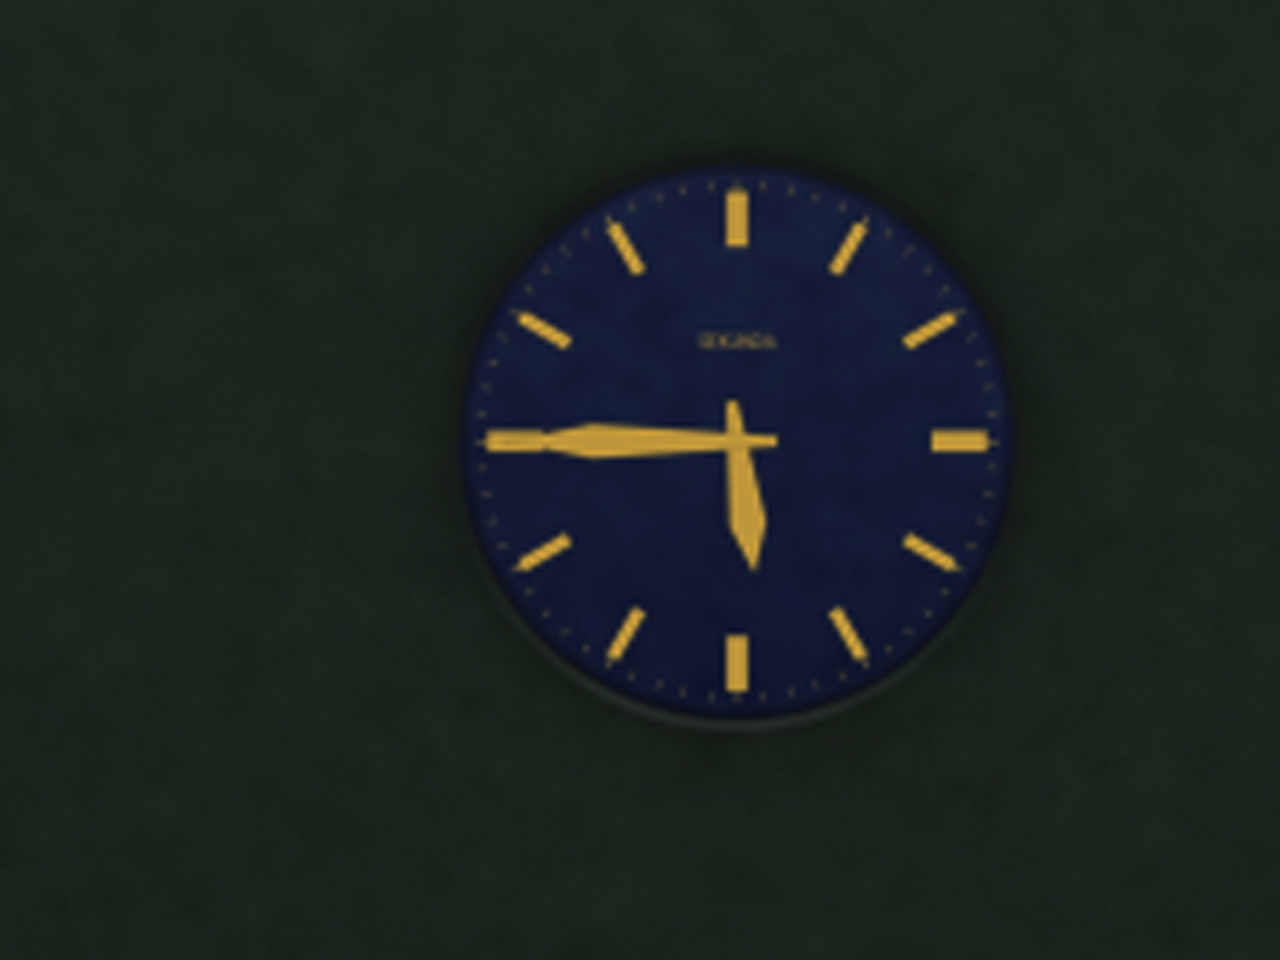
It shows 5h45
